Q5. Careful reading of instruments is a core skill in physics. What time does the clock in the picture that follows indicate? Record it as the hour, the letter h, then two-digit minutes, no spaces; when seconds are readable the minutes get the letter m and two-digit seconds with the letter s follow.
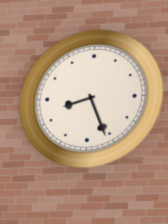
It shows 8h26
